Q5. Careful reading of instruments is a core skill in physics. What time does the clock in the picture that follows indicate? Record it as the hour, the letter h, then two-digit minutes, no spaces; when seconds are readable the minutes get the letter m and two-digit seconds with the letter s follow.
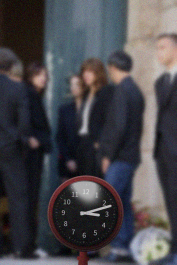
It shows 3h12
